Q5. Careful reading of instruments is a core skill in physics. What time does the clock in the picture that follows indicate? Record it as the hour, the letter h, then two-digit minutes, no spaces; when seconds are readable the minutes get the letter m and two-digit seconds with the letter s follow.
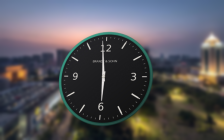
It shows 5h59
